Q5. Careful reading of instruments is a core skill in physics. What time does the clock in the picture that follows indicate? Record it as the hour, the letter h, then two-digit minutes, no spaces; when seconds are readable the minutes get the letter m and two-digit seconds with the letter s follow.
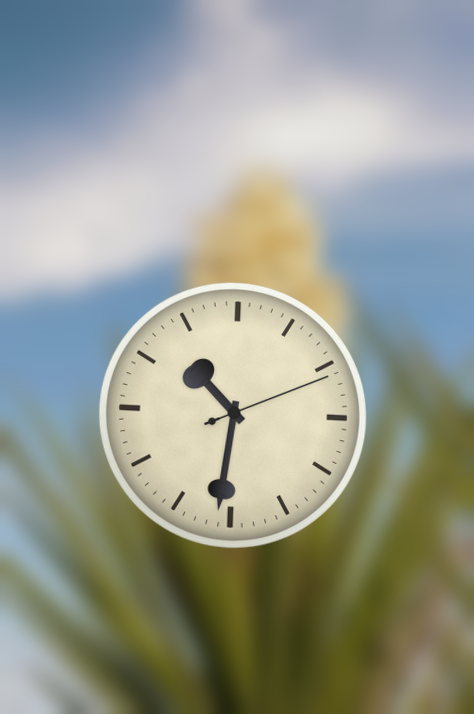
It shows 10h31m11s
